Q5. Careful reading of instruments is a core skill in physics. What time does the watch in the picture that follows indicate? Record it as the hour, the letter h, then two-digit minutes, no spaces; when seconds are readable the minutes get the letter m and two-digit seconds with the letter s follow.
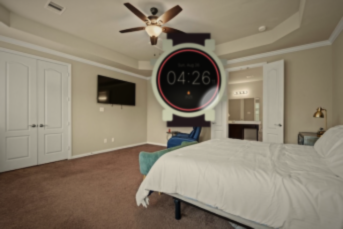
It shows 4h26
